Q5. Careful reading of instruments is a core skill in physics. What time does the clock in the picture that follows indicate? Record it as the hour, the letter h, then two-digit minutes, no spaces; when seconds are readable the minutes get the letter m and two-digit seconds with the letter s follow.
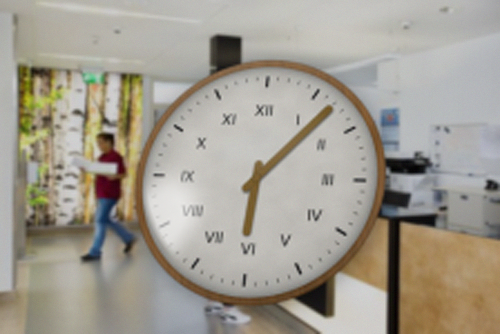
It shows 6h07
